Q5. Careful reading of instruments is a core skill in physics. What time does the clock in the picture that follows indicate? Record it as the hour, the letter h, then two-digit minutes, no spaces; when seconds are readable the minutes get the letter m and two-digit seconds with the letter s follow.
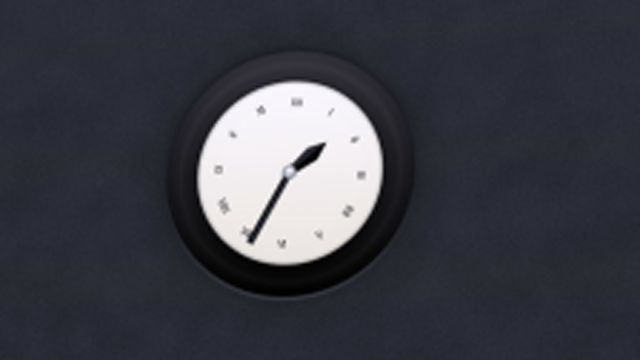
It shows 1h34
